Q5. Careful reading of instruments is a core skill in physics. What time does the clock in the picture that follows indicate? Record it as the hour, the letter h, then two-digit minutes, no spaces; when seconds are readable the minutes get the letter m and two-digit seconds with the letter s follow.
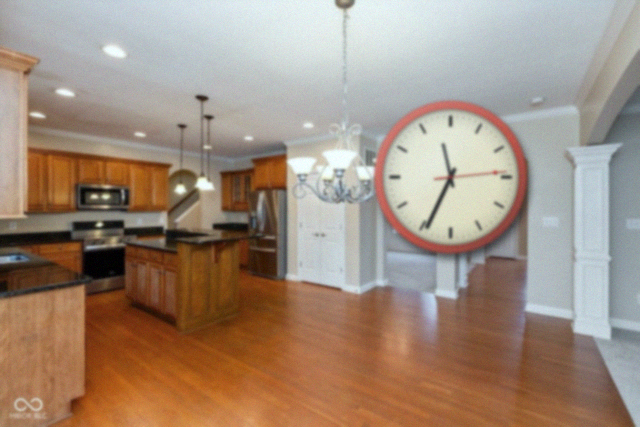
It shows 11h34m14s
